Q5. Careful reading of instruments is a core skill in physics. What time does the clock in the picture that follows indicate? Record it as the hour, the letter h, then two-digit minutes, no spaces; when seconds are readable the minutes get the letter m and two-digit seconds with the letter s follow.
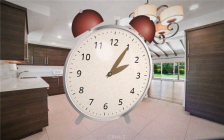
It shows 2h05
